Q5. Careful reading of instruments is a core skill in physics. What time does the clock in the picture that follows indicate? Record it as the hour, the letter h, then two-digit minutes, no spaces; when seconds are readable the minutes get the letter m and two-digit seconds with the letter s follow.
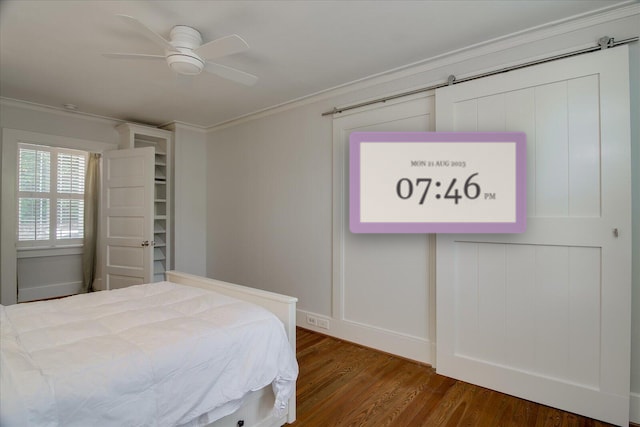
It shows 7h46
